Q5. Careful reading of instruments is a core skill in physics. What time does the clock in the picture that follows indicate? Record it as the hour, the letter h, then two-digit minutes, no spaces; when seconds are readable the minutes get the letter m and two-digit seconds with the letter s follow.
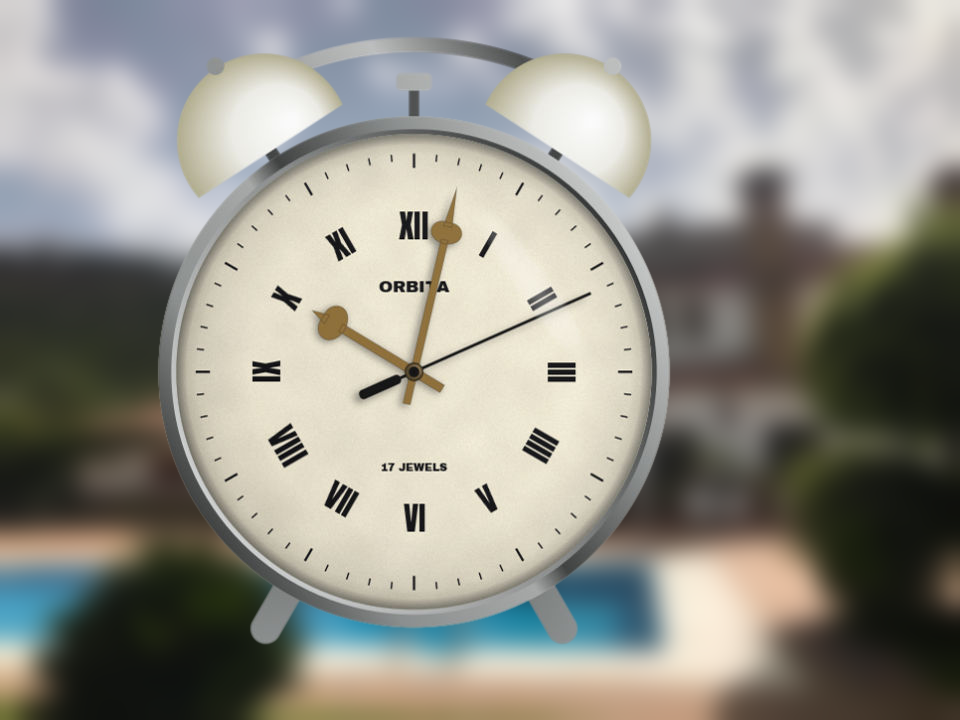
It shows 10h02m11s
